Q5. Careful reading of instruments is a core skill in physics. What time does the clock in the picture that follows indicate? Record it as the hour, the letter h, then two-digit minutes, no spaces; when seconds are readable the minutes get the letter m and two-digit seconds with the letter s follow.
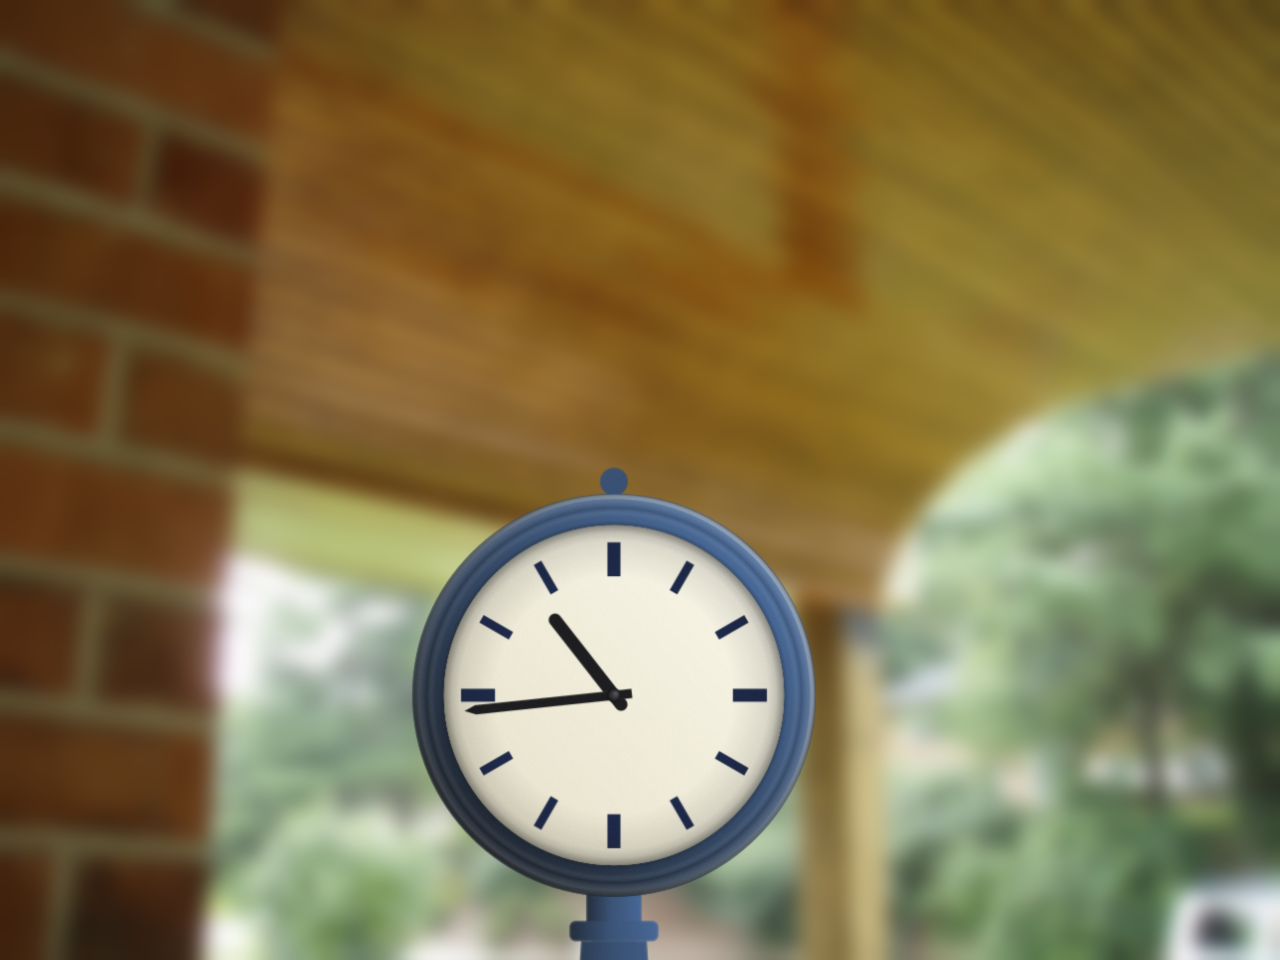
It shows 10h44
